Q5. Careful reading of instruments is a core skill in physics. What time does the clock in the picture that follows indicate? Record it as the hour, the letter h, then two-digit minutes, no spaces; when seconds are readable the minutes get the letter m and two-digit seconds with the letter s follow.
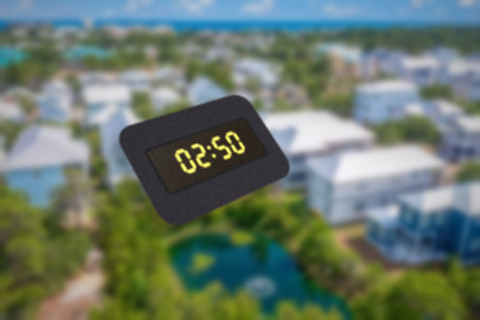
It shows 2h50
